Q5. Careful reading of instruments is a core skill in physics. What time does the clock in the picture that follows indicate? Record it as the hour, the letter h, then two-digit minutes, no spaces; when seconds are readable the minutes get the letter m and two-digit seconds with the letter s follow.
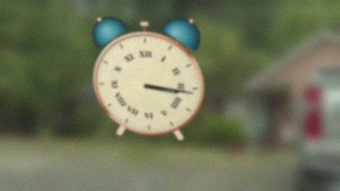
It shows 3h16
